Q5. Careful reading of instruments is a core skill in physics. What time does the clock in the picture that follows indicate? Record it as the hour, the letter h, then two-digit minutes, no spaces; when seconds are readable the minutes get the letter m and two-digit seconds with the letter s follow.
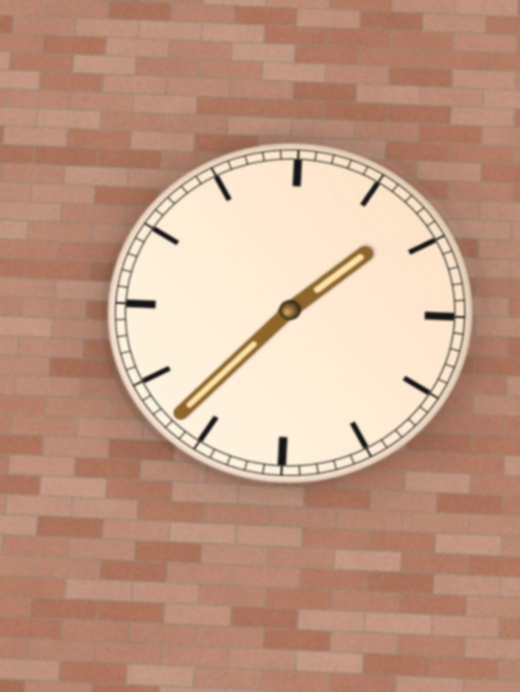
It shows 1h37
